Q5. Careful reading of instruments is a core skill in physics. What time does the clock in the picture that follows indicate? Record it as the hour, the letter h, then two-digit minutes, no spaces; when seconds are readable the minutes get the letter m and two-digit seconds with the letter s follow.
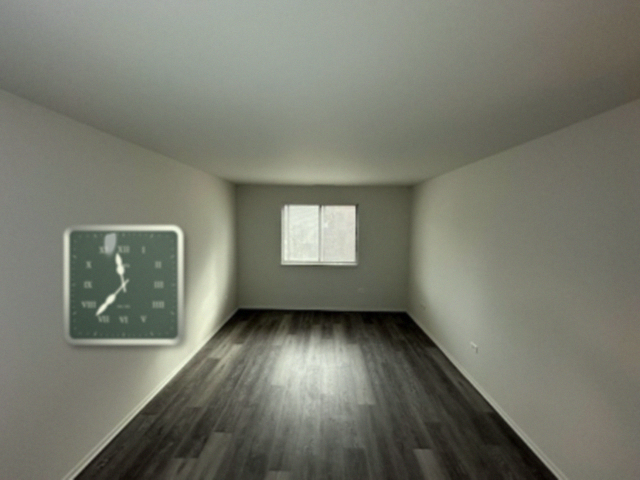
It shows 11h37
